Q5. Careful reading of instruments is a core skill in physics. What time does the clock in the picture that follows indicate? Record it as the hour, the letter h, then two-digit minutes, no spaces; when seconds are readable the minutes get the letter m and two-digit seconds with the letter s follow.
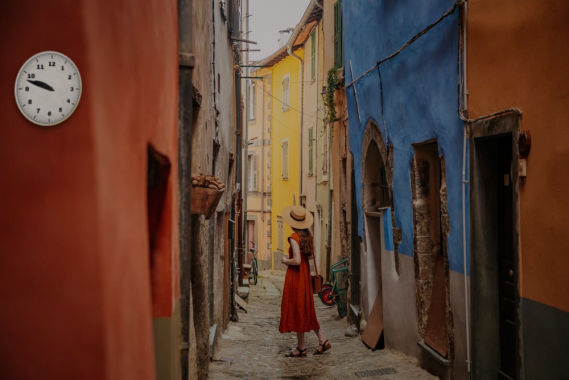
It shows 9h48
